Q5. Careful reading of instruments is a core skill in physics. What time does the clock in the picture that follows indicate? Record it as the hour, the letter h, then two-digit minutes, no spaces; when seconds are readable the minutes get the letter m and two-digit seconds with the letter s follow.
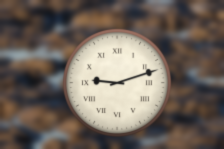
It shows 9h12
